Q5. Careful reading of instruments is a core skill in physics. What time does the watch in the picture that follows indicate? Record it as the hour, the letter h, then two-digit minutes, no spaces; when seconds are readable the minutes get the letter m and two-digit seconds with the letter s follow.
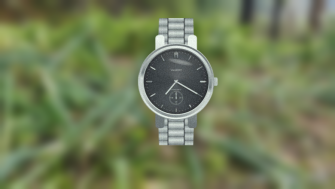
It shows 7h20
